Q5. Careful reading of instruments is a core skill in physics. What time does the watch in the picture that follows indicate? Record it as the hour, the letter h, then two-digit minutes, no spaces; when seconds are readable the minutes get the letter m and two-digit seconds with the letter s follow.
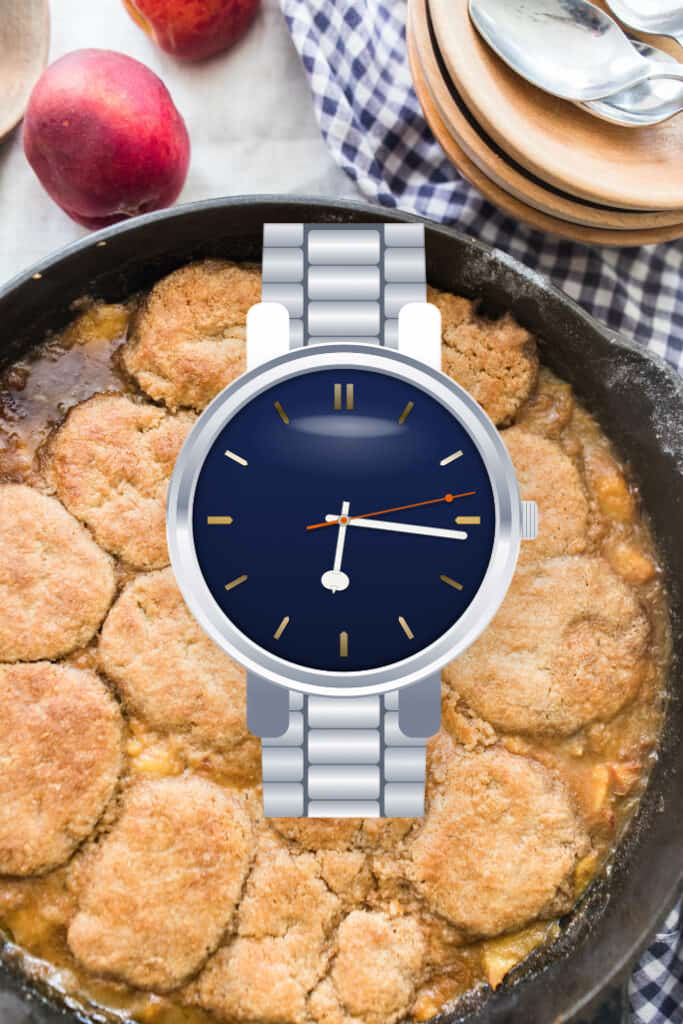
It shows 6h16m13s
